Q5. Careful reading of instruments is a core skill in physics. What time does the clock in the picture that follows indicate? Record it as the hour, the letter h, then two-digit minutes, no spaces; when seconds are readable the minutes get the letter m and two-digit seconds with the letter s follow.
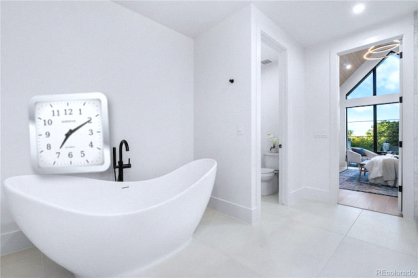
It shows 7h10
